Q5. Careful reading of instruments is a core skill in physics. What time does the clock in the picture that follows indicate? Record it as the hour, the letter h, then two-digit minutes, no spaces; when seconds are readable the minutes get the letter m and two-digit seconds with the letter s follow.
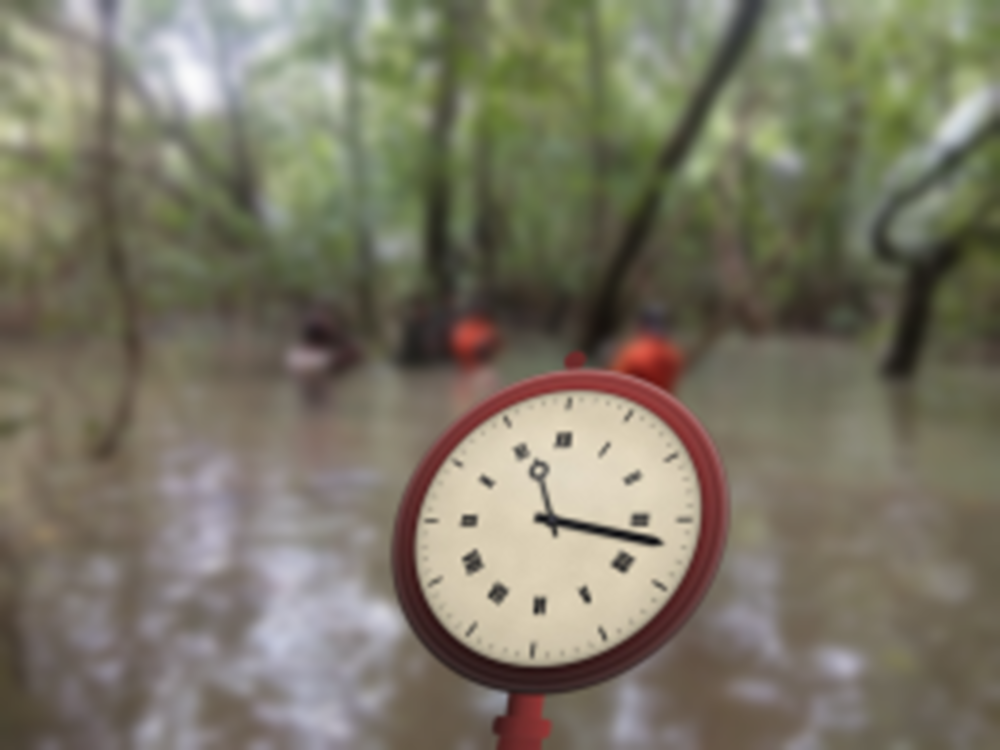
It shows 11h17
